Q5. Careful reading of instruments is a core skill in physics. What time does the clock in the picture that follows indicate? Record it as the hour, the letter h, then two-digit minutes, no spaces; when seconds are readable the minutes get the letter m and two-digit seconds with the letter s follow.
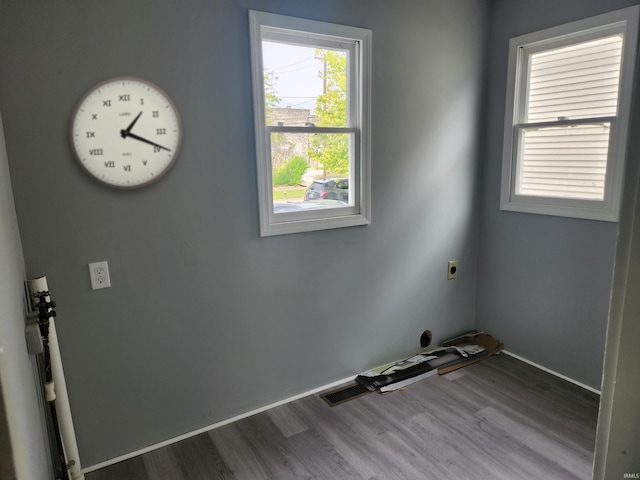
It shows 1h19
